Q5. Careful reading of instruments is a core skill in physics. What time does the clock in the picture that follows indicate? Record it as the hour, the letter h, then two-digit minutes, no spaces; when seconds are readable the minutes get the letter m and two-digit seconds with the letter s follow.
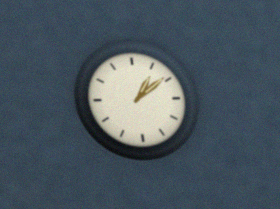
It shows 1h09
